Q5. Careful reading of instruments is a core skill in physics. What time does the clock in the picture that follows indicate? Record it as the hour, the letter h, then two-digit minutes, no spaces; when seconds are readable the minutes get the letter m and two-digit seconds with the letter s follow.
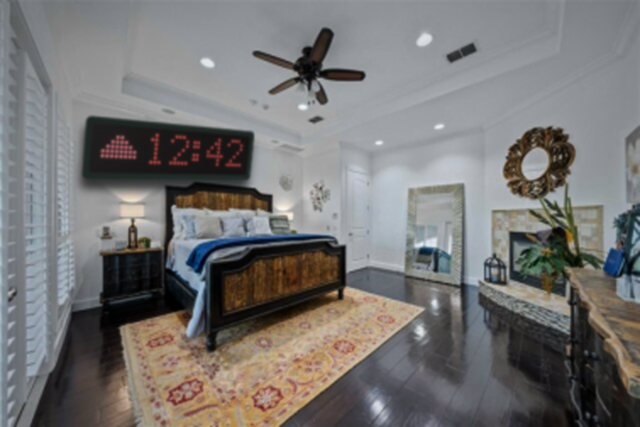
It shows 12h42
